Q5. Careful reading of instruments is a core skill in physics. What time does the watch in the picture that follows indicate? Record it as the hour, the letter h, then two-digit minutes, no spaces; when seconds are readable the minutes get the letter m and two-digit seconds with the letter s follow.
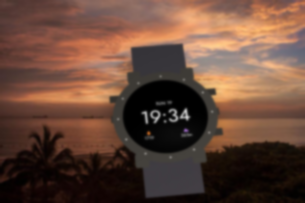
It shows 19h34
